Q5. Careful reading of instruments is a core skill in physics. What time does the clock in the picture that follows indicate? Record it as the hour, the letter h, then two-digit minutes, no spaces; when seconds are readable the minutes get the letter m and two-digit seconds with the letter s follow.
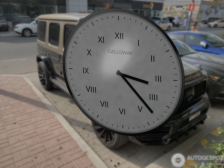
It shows 3h23
